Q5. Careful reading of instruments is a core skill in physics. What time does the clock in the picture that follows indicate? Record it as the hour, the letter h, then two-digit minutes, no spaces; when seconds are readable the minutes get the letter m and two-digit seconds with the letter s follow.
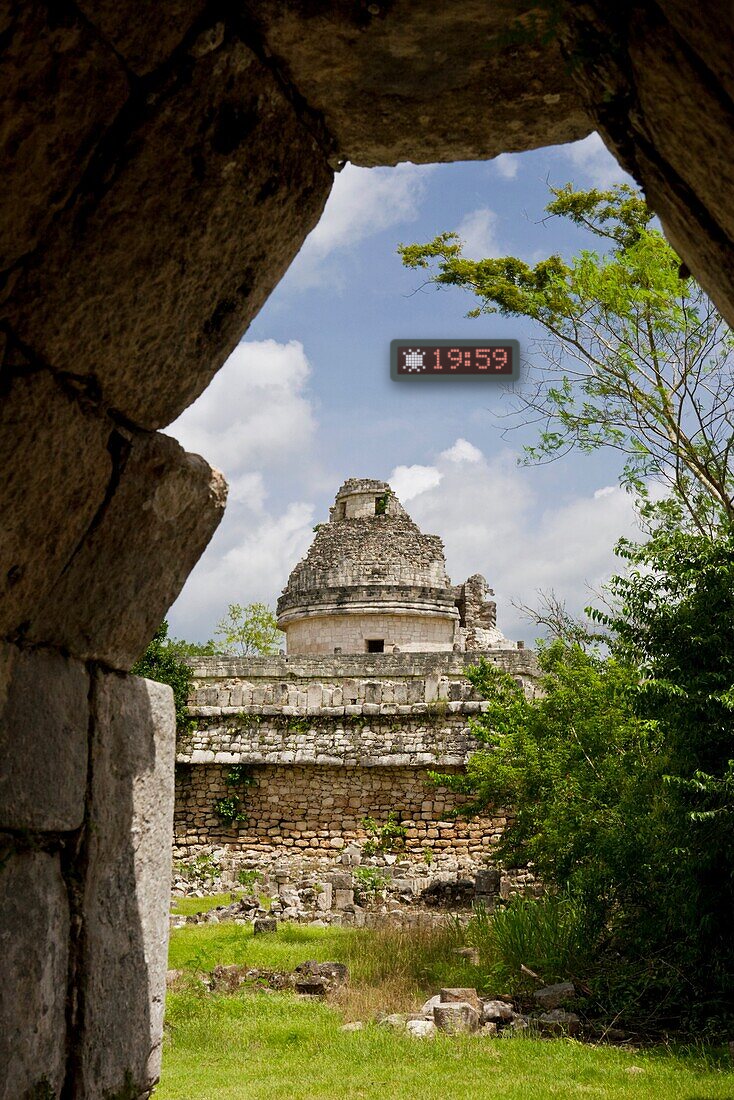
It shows 19h59
